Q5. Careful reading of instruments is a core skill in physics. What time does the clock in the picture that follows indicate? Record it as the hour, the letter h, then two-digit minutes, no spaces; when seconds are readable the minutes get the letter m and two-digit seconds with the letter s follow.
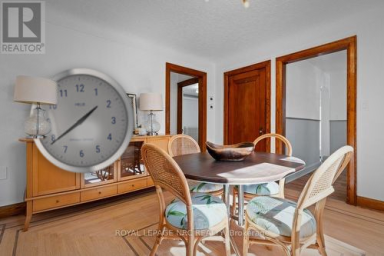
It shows 1h39
